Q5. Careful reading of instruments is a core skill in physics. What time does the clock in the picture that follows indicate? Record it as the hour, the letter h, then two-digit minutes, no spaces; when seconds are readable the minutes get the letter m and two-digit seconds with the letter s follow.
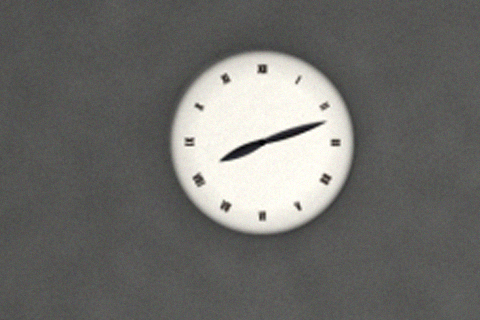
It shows 8h12
